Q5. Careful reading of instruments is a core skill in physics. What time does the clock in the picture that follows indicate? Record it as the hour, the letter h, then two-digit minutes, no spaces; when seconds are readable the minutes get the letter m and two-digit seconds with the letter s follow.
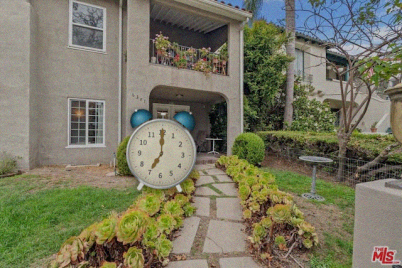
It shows 7h00
